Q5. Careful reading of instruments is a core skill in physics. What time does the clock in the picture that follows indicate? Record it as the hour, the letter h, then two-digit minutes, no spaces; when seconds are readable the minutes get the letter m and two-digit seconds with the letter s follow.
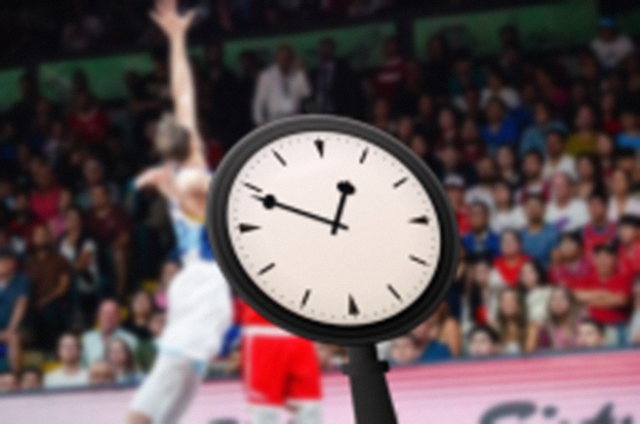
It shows 12h49
